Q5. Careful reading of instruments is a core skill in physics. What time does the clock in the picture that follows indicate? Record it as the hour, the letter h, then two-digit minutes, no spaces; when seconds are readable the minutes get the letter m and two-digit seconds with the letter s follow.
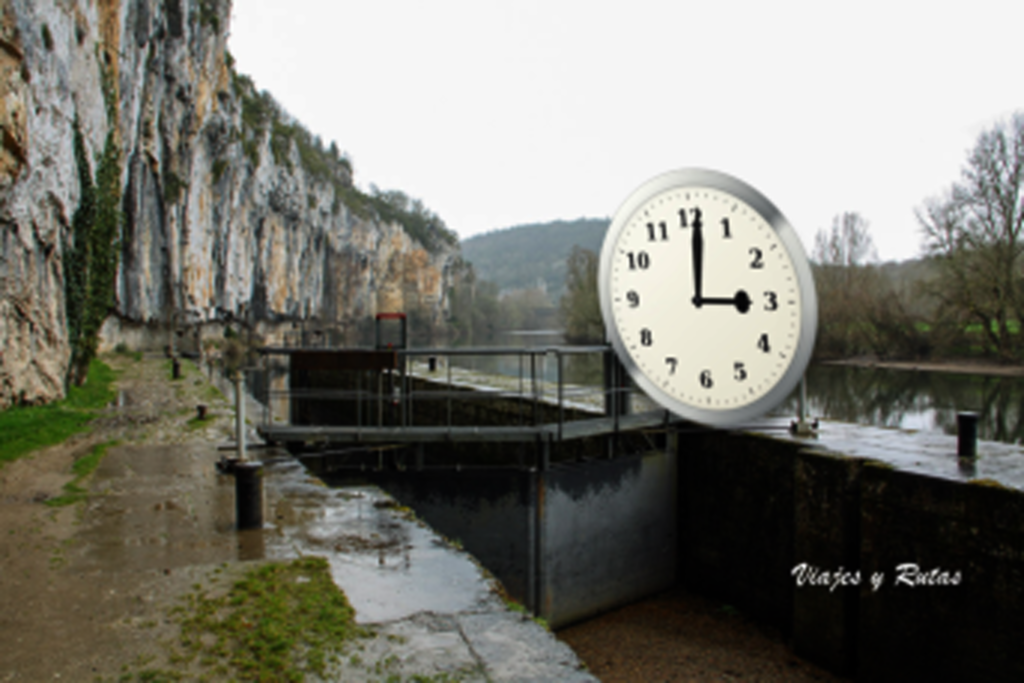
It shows 3h01
